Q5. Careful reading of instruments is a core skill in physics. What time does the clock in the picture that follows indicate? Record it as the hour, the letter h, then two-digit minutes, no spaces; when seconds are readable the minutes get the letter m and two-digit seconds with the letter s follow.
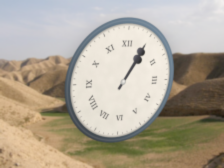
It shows 1h05
